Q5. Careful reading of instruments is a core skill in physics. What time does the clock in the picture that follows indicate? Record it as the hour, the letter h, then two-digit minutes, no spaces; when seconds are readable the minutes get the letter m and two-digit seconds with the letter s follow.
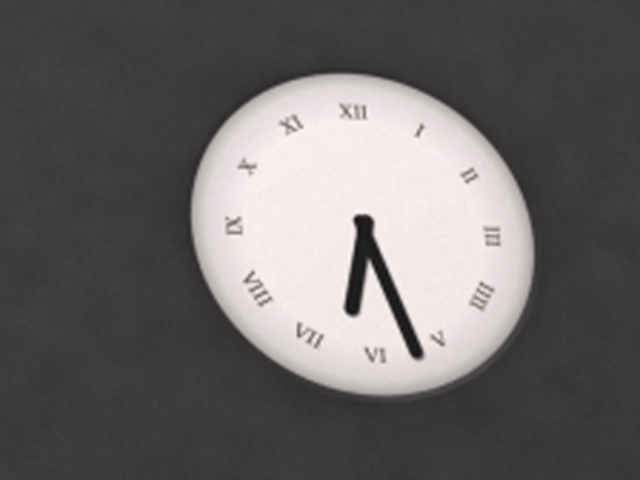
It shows 6h27
